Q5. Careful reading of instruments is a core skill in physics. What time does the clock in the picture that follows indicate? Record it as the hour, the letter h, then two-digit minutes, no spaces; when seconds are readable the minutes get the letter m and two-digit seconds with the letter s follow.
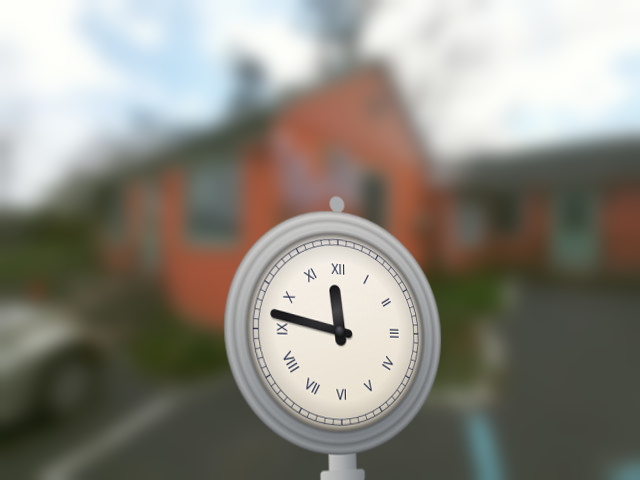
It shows 11h47
